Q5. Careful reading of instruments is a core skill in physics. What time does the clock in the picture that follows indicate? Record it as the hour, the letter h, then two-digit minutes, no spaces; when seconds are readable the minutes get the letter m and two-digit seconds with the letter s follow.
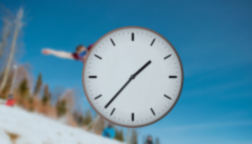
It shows 1h37
